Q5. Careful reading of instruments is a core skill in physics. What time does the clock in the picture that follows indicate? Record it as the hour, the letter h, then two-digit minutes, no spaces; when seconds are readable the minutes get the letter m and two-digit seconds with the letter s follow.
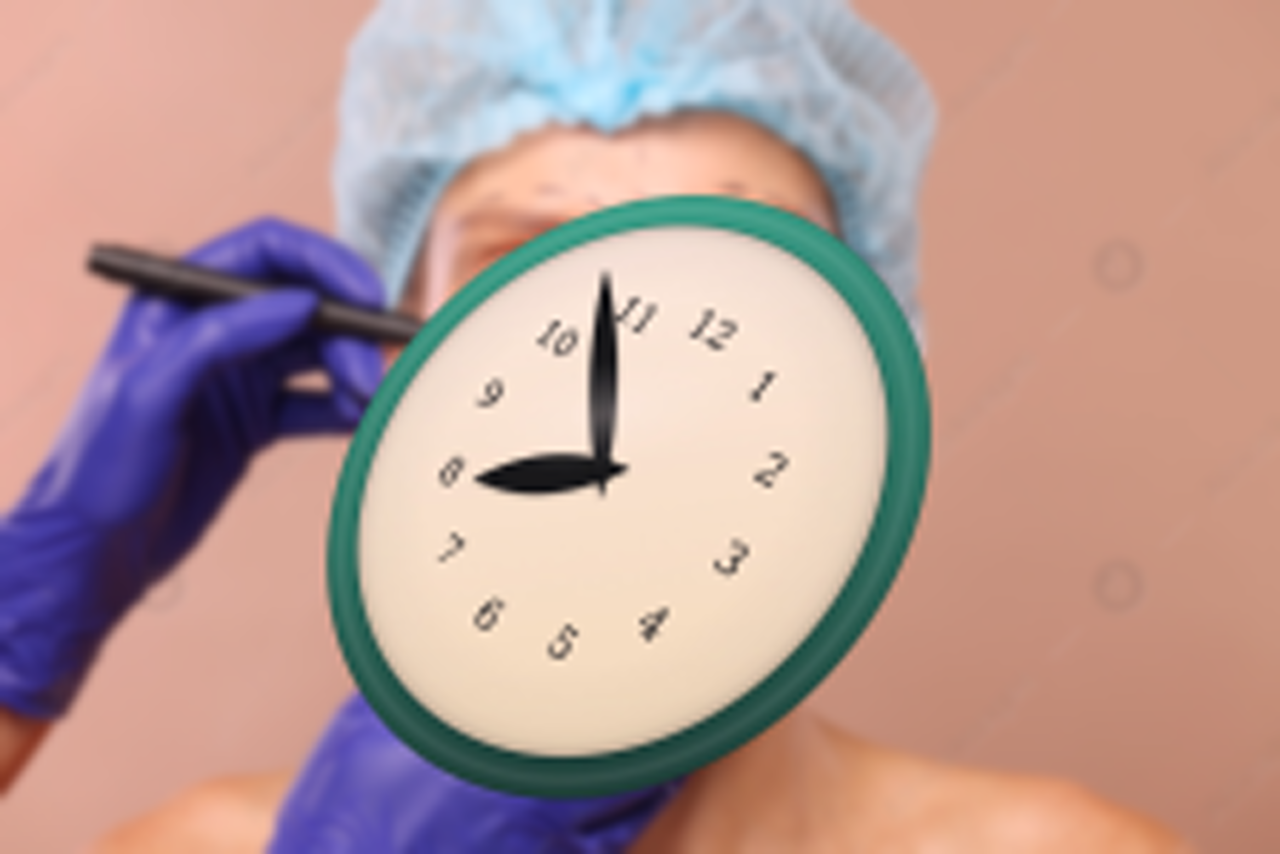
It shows 7h53
